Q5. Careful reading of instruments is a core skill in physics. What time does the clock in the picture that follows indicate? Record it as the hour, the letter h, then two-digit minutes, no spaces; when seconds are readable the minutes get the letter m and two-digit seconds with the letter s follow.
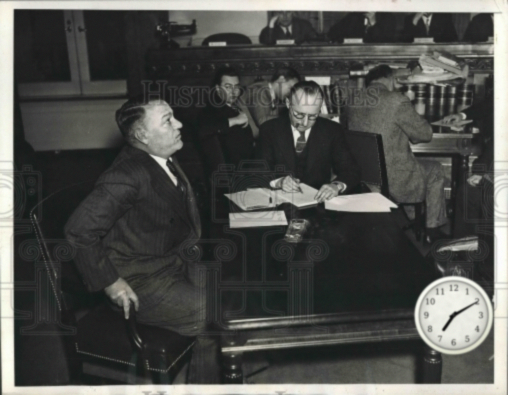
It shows 7h10
